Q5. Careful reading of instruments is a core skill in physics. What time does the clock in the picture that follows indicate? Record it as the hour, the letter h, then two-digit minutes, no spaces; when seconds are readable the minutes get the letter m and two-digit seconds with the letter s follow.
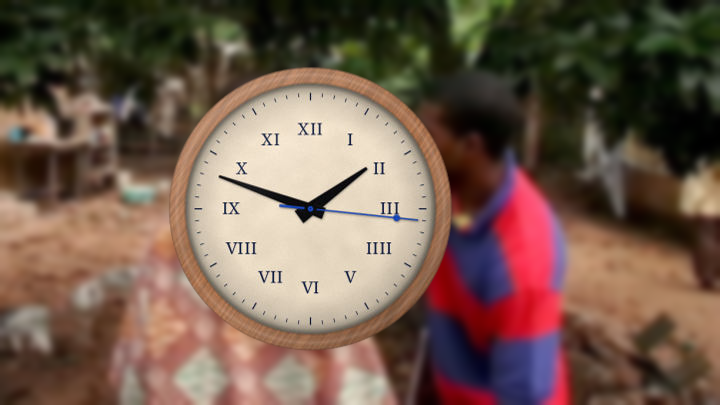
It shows 1h48m16s
